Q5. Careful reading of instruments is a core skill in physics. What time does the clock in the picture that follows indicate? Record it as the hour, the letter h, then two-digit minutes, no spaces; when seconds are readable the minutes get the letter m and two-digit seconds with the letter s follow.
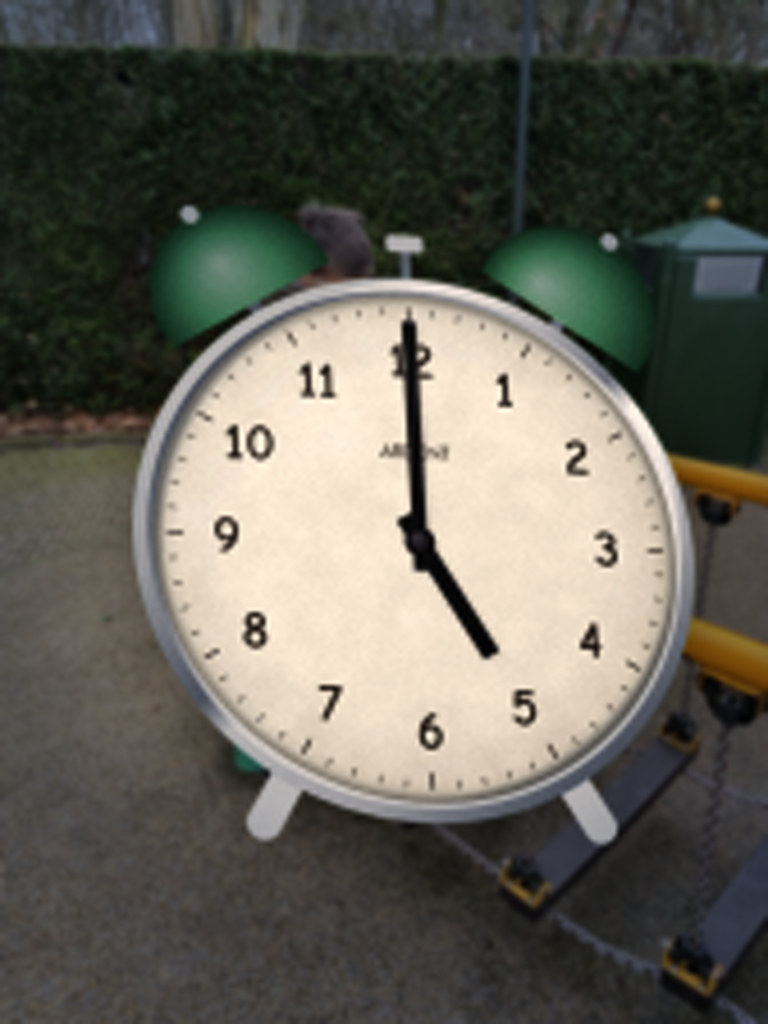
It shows 5h00
